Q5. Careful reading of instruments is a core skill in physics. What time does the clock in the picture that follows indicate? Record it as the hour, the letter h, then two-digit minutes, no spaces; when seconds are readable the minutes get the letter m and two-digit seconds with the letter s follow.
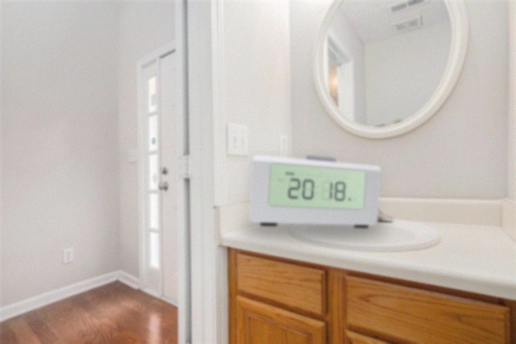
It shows 20h18
